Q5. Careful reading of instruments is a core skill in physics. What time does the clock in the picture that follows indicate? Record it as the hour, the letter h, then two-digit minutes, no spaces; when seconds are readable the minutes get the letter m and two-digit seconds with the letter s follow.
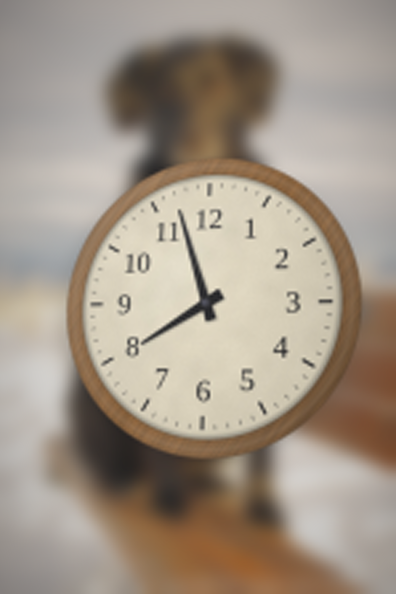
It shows 7h57
